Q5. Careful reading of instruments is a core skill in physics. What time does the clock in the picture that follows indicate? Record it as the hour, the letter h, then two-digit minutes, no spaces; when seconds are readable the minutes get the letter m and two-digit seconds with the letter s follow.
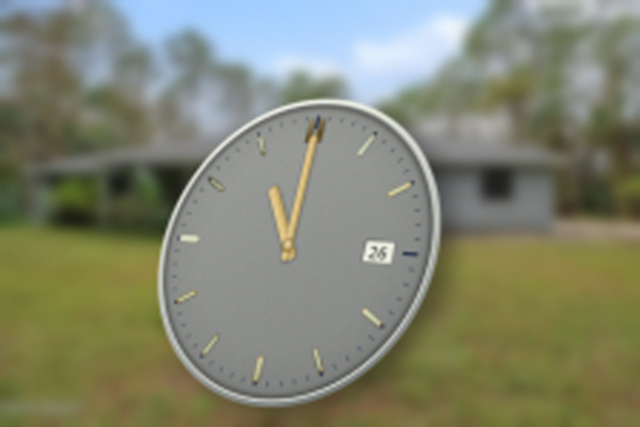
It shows 11h00
